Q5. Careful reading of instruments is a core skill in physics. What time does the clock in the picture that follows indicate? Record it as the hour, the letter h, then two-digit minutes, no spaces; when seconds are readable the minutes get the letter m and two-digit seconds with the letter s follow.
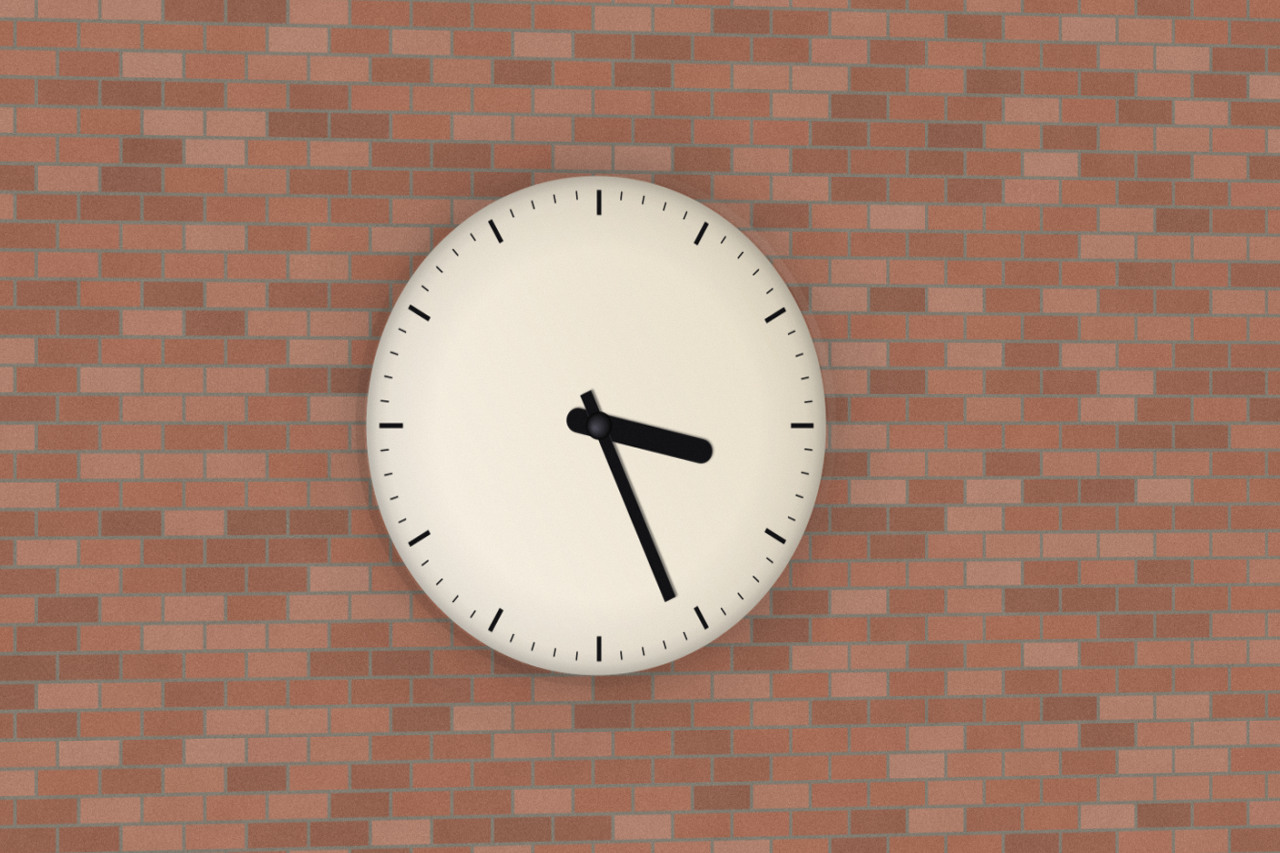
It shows 3h26
